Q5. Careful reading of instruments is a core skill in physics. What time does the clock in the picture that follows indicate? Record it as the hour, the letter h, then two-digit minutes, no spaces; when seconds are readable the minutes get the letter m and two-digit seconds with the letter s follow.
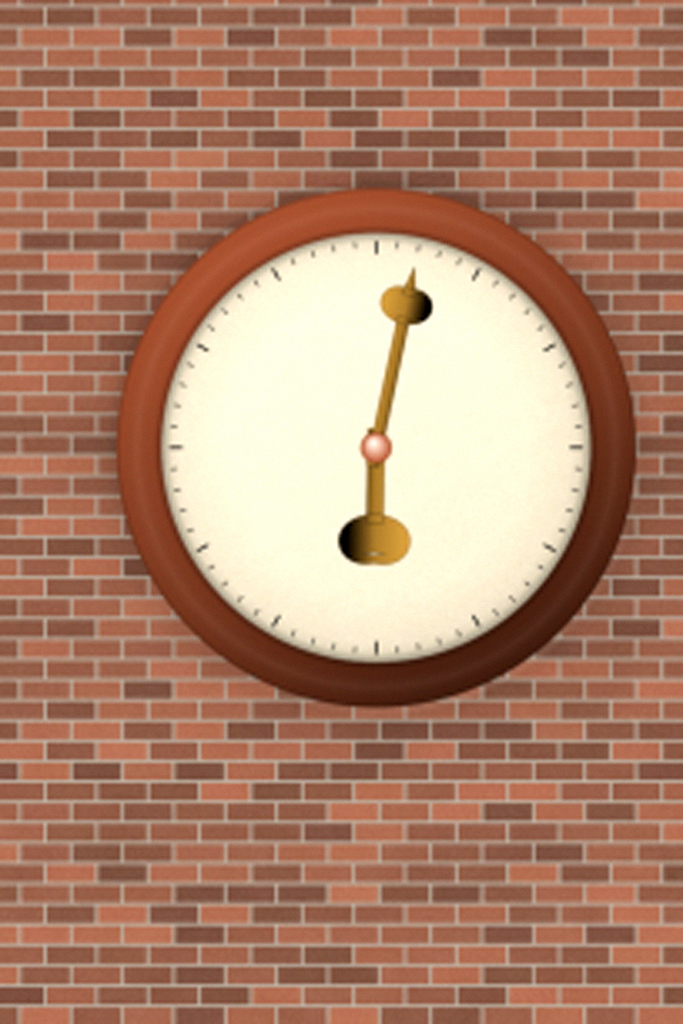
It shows 6h02
